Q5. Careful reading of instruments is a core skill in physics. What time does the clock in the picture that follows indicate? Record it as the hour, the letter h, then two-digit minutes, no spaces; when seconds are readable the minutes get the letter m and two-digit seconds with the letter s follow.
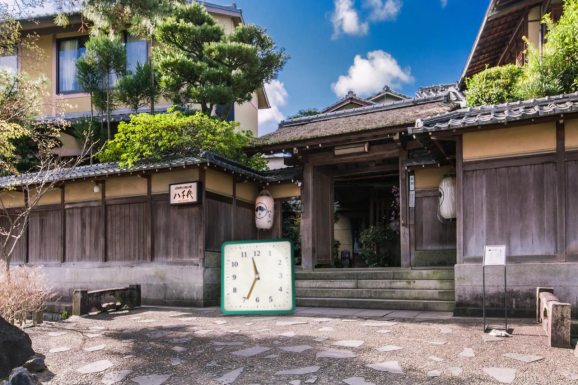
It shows 11h34
